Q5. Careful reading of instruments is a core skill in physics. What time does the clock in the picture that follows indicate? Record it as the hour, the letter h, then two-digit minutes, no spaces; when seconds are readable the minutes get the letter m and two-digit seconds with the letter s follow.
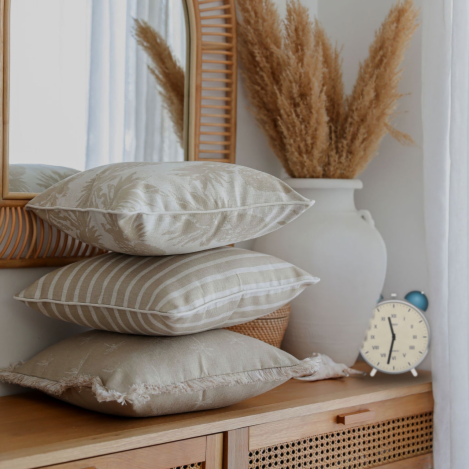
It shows 11h32
